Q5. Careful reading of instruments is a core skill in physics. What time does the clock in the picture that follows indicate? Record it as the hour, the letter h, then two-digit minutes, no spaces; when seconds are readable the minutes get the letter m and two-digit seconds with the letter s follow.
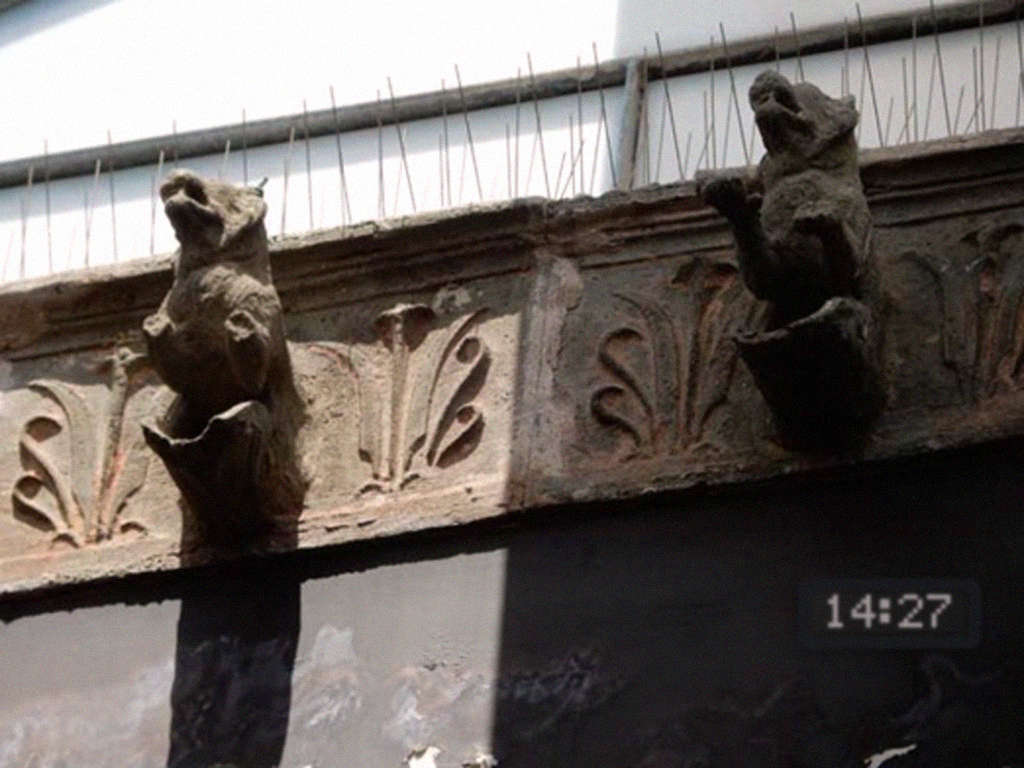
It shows 14h27
